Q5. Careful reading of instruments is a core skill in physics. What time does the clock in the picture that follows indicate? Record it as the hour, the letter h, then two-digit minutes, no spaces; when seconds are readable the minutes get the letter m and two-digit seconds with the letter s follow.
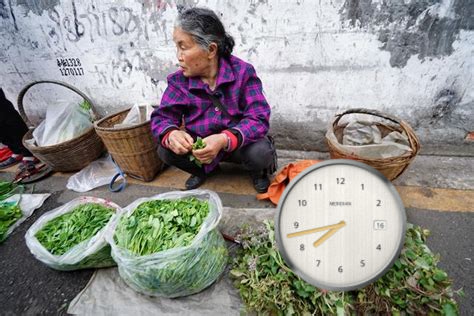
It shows 7h43
